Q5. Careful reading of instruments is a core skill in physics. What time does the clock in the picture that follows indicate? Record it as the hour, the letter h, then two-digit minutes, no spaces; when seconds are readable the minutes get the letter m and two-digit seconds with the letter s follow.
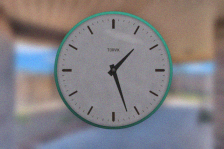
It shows 1h27
